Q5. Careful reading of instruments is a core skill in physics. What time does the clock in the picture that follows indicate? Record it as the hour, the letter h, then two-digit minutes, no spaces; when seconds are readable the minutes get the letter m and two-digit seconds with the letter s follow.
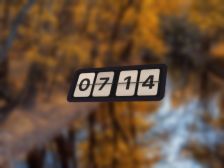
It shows 7h14
